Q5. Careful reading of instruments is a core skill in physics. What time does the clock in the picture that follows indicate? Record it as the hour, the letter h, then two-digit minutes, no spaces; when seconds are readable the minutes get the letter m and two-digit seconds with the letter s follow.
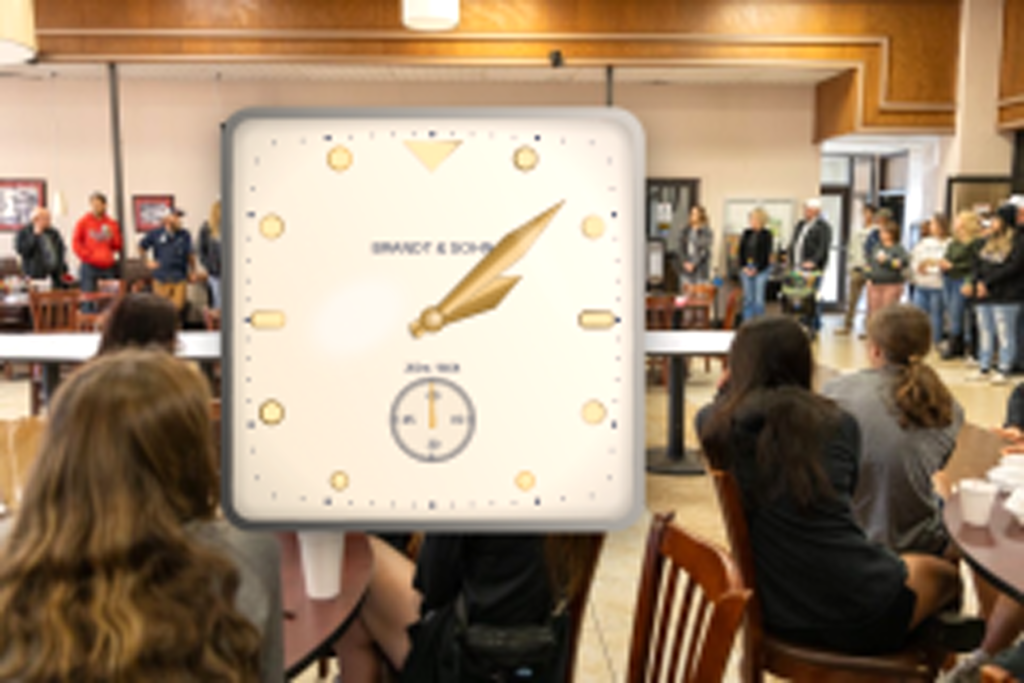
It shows 2h08
